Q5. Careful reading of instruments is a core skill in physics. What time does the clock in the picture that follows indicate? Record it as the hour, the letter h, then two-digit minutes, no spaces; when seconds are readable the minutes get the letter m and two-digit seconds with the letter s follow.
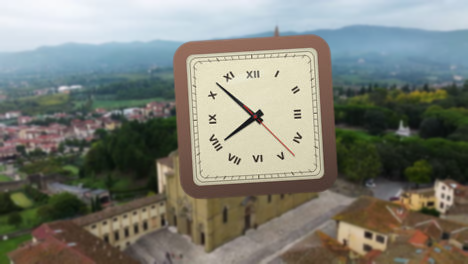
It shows 7h52m23s
